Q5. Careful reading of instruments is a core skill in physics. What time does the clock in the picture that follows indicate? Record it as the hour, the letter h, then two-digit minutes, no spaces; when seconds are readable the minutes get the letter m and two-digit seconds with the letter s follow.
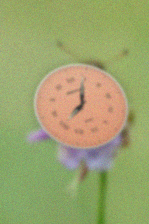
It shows 8h04
